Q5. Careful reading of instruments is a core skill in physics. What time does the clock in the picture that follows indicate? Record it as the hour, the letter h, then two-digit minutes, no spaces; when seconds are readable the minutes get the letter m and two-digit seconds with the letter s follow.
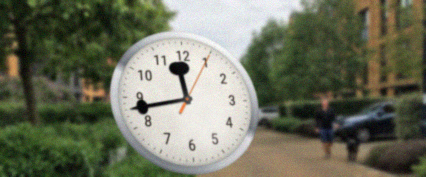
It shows 11h43m05s
